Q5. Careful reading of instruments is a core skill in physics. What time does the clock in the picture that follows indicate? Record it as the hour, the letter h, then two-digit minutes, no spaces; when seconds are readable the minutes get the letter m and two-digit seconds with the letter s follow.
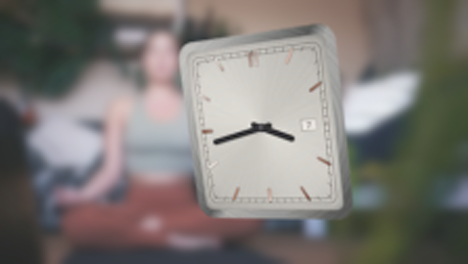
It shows 3h43
